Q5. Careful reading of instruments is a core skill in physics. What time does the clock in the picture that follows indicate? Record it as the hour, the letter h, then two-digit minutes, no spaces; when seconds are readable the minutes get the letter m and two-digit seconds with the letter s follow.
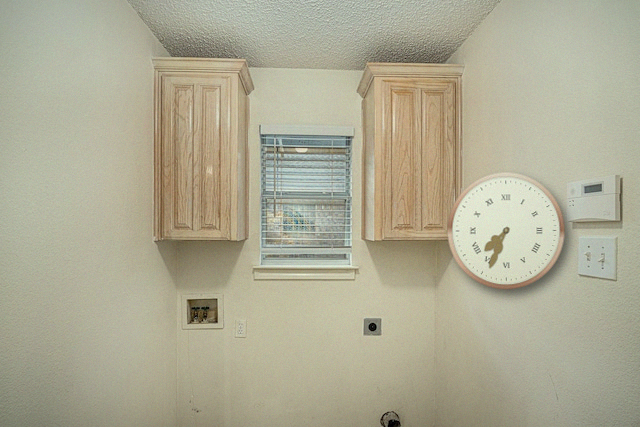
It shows 7h34
